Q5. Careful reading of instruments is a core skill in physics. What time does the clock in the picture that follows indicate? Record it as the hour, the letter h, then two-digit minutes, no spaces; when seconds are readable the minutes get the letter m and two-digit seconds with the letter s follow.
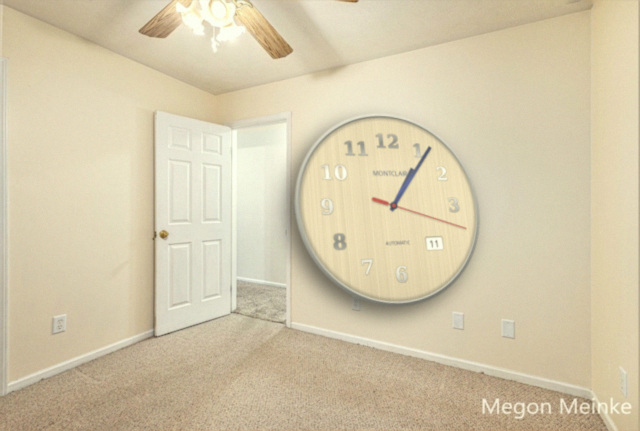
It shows 1h06m18s
